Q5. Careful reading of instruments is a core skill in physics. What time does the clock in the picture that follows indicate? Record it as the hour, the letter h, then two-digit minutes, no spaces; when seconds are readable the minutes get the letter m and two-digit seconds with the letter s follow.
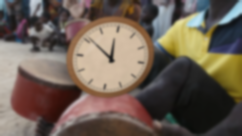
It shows 11h51
